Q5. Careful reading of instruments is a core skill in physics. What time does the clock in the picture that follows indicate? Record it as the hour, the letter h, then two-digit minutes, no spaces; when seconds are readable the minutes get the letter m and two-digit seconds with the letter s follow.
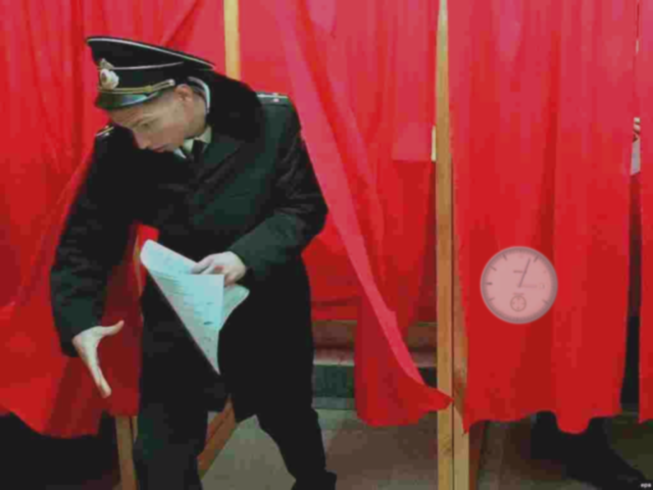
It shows 3h03
